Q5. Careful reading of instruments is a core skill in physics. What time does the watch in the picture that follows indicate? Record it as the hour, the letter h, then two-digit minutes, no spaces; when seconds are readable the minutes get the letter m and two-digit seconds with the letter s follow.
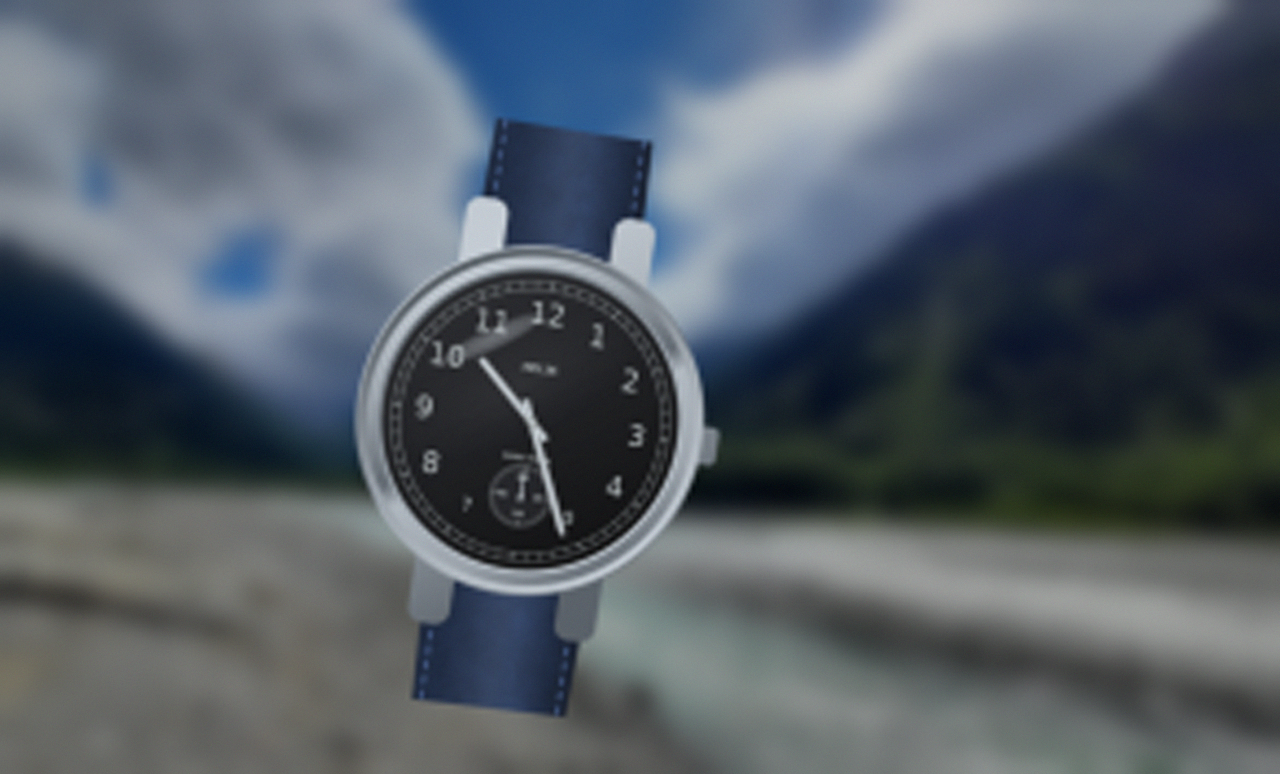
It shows 10h26
